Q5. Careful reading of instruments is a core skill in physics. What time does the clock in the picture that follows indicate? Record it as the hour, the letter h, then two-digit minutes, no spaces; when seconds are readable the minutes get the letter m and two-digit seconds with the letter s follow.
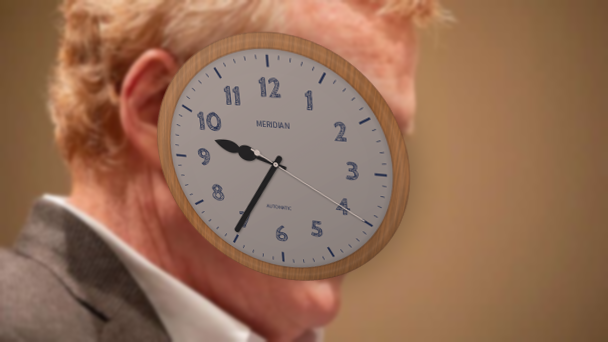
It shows 9h35m20s
